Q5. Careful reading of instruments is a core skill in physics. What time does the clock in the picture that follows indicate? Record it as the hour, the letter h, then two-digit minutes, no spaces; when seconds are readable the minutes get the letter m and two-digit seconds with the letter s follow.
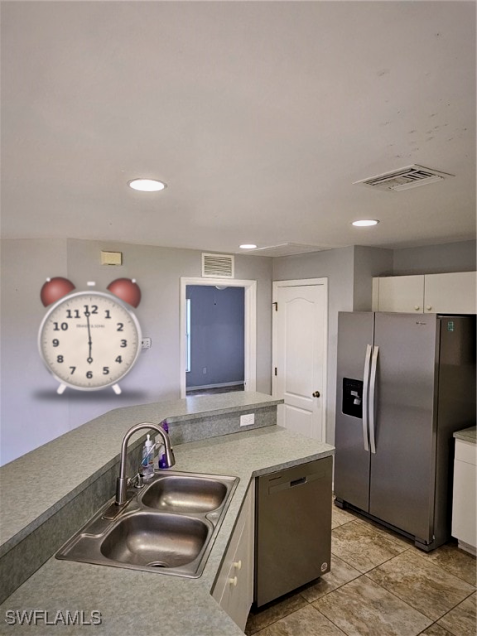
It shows 5h59
